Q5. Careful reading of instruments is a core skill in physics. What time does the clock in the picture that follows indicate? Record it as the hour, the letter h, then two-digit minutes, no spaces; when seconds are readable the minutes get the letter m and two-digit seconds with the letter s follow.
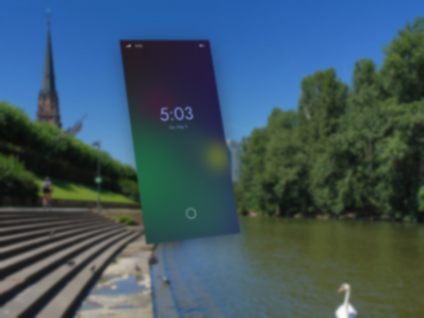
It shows 5h03
